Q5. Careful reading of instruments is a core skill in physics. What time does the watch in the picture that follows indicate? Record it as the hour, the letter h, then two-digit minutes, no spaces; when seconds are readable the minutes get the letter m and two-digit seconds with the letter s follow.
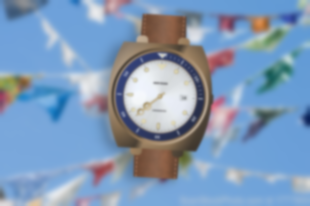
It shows 7h38
